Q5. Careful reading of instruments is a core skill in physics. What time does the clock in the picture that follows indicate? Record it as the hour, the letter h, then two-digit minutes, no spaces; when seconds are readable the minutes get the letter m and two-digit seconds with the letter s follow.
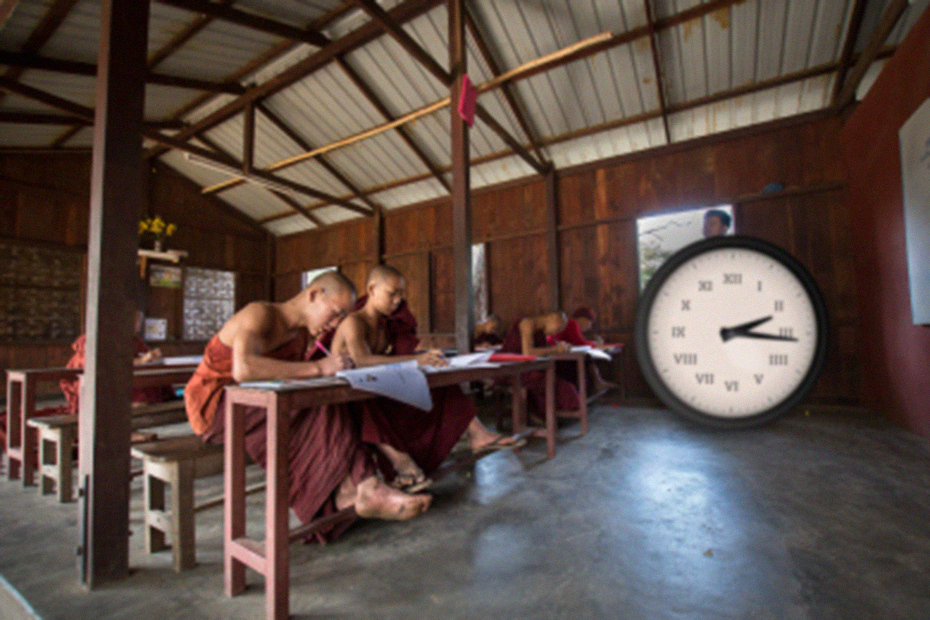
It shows 2h16
